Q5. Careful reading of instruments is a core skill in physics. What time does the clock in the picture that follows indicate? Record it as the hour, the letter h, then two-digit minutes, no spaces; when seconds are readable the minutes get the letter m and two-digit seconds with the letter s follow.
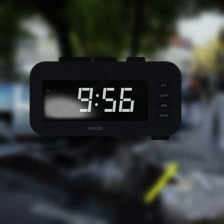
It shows 9h56
